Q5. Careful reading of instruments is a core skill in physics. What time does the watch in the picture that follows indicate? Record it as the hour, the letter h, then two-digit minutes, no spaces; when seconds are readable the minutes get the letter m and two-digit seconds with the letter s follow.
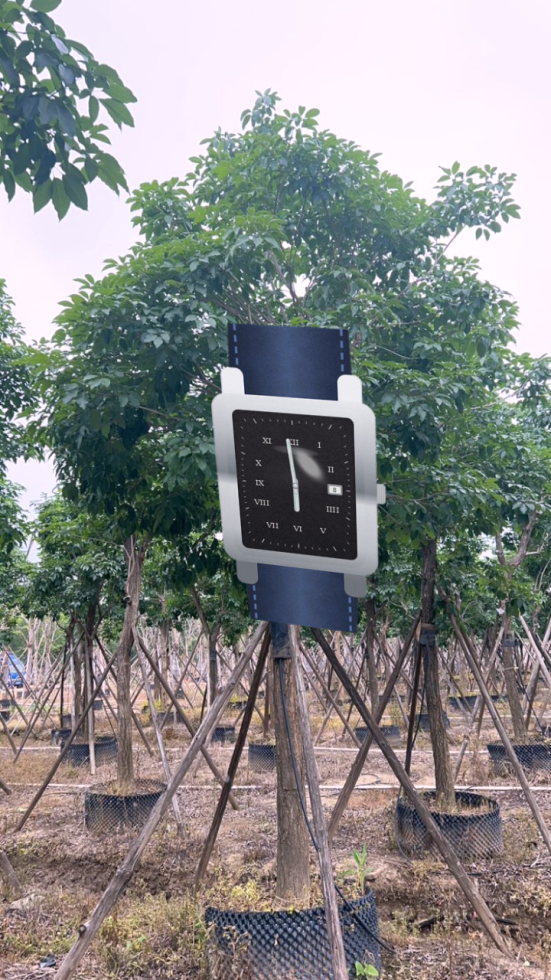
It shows 5h59
